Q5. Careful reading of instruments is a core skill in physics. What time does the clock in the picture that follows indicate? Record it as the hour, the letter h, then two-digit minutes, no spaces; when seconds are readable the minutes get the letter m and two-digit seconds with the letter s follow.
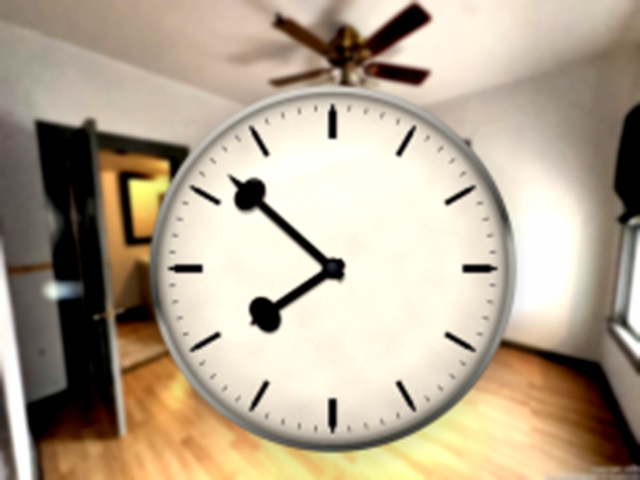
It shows 7h52
